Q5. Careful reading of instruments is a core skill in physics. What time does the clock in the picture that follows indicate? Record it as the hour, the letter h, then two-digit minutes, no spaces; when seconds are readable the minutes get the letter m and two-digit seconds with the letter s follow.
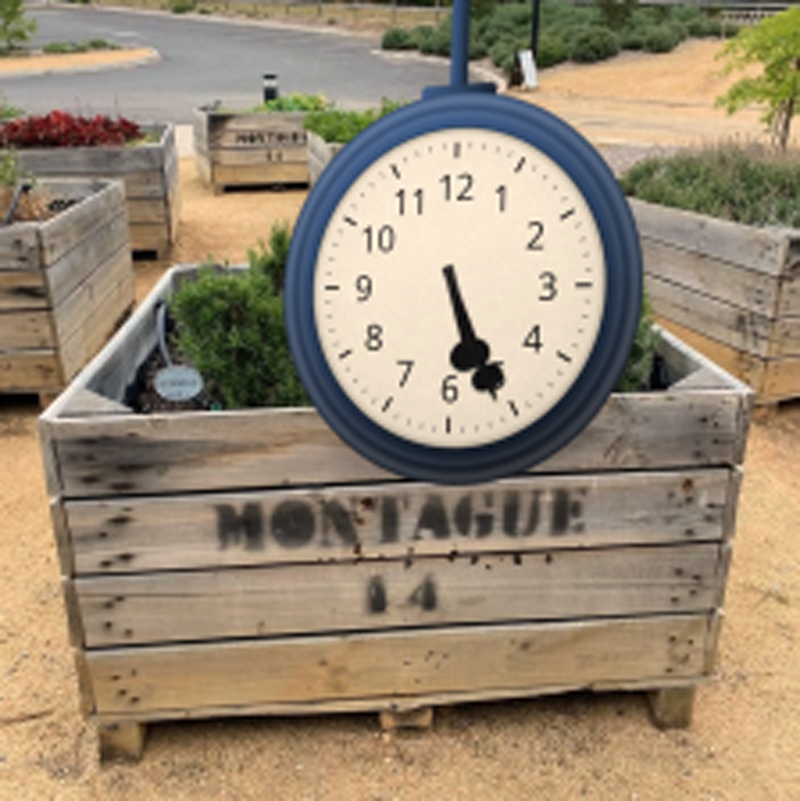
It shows 5h26
